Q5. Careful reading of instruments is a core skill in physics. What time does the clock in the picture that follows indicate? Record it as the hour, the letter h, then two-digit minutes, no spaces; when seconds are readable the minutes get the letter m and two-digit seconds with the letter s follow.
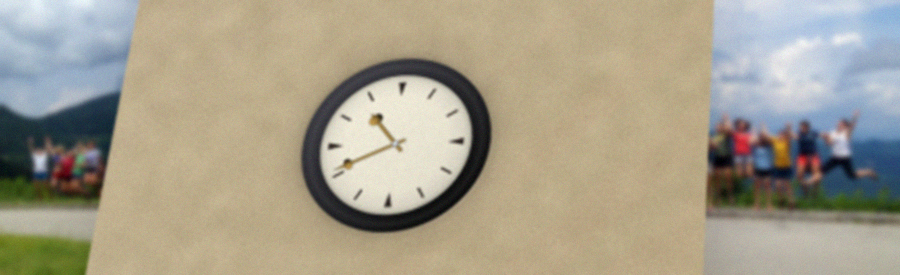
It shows 10h41
